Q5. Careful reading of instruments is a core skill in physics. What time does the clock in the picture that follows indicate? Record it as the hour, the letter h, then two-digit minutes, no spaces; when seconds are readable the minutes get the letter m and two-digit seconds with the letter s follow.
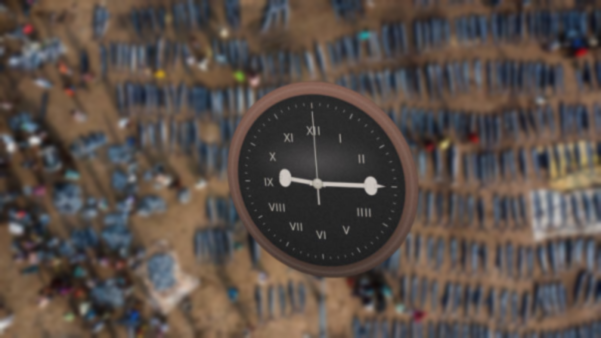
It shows 9h15m00s
